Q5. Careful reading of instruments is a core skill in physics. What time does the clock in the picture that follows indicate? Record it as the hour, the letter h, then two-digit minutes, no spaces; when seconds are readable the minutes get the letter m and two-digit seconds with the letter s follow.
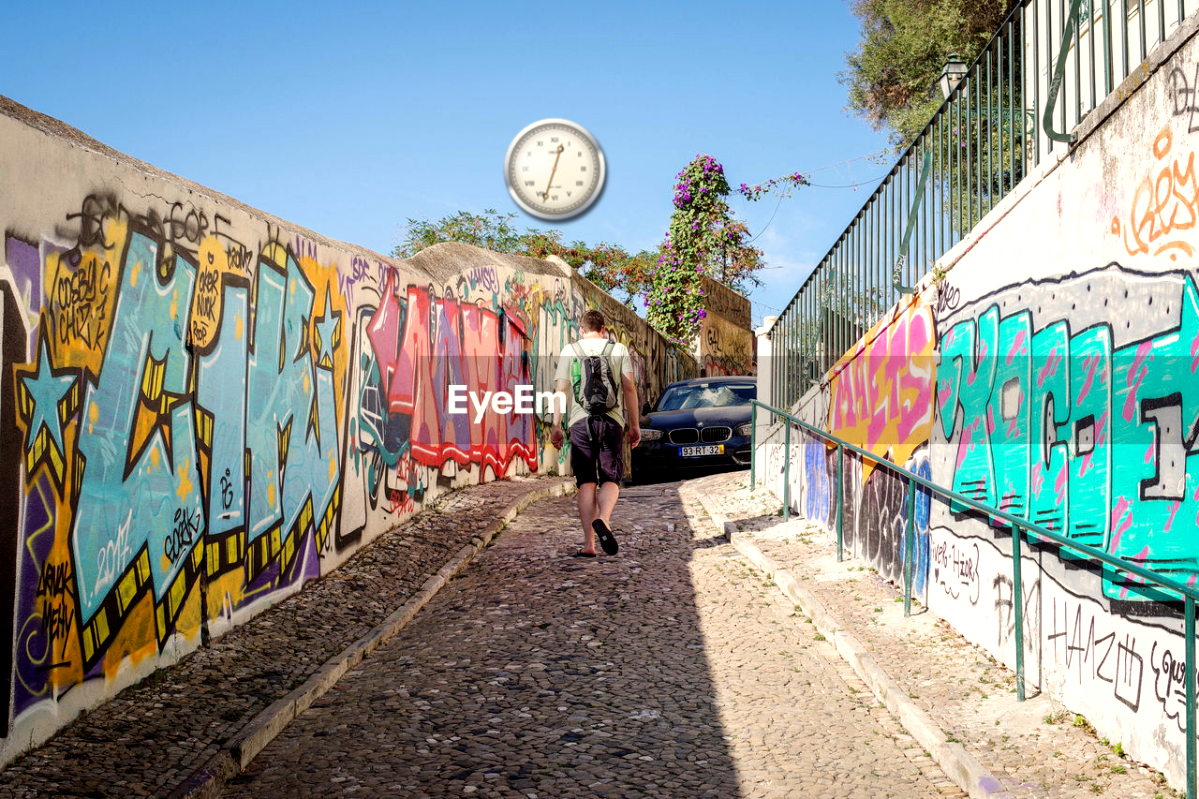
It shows 12h33
